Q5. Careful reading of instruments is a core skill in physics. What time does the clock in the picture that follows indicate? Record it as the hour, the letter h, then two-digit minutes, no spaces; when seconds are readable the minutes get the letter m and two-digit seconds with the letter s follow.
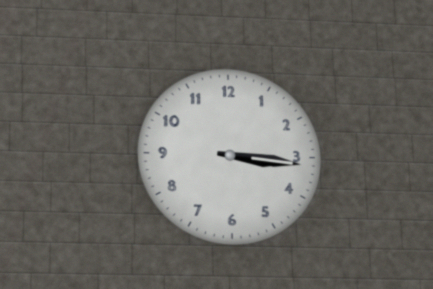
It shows 3h16
